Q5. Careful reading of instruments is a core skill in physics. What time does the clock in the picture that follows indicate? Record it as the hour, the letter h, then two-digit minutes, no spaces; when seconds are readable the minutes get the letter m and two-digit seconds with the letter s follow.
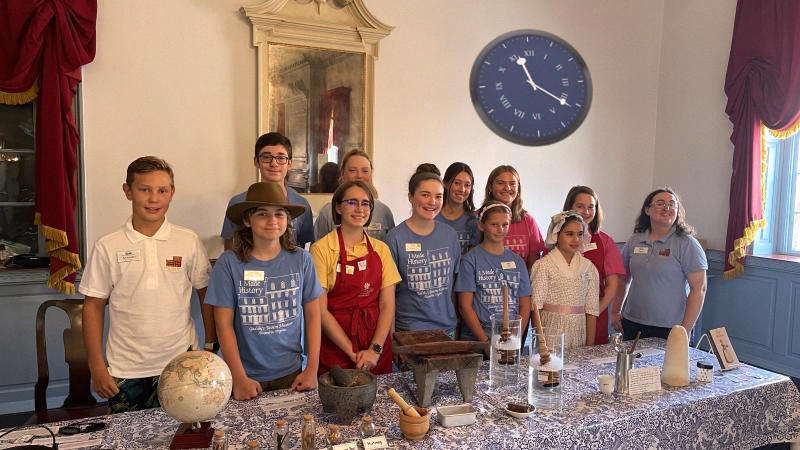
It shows 11h21
